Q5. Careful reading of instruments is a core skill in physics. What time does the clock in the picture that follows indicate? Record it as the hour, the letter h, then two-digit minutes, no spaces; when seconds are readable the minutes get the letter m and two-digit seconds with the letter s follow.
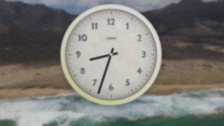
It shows 8h33
